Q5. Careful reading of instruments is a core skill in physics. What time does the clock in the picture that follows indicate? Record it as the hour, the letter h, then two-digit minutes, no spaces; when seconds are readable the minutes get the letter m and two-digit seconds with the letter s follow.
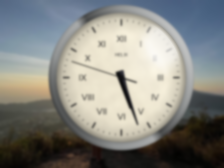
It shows 5h26m48s
